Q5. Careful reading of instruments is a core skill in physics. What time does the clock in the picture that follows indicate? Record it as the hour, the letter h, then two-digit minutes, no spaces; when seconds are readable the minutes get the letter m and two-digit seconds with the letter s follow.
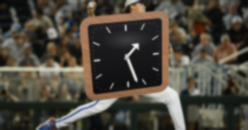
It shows 1h27
